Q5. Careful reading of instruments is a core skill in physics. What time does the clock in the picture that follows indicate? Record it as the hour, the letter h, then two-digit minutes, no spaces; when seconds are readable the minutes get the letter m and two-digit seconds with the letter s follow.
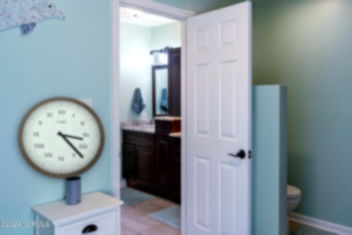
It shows 3h23
